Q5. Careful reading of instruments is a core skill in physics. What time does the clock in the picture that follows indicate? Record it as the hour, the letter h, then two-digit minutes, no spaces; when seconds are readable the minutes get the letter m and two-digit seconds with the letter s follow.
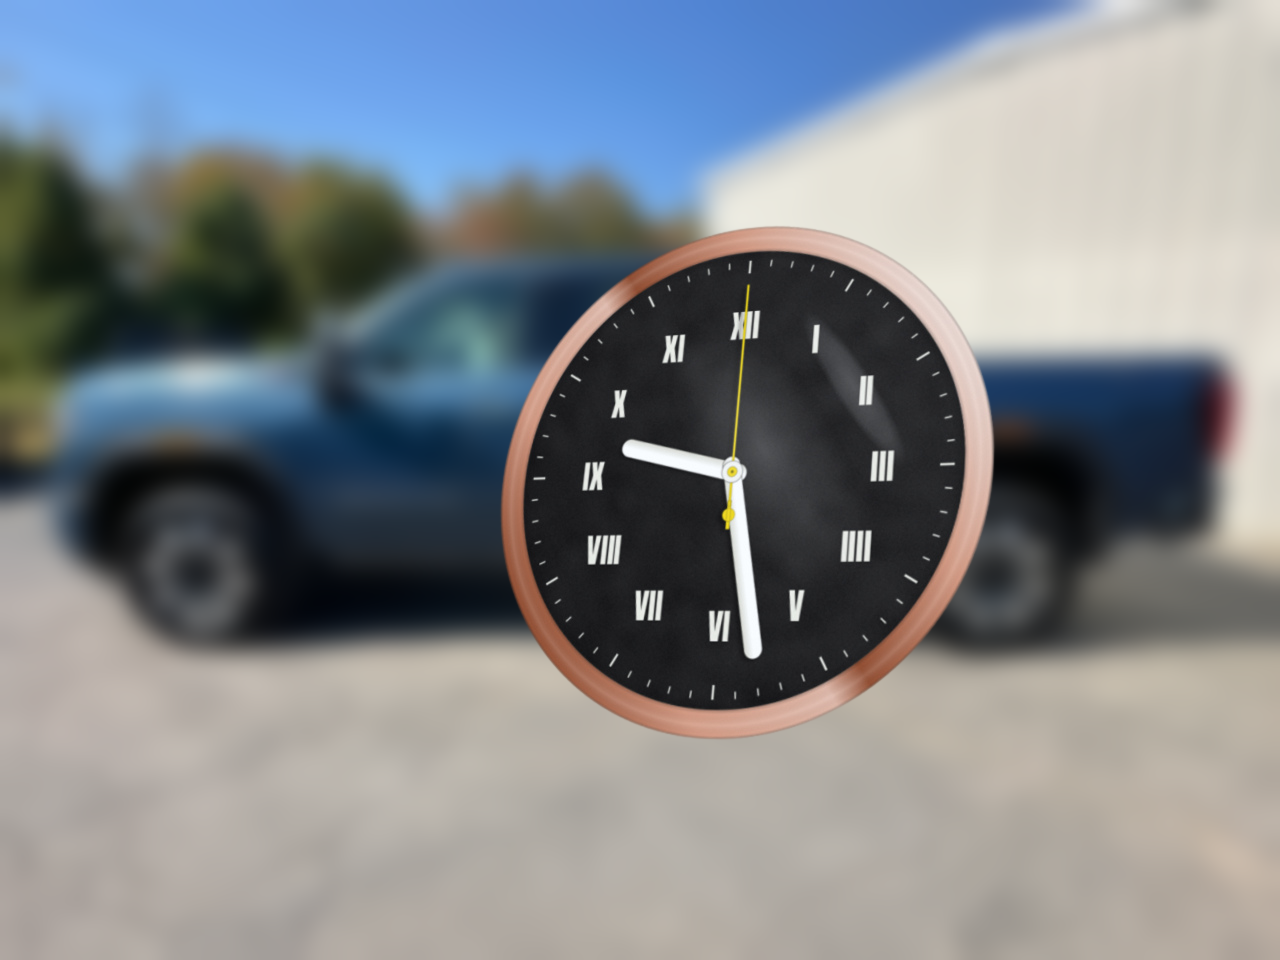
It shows 9h28m00s
